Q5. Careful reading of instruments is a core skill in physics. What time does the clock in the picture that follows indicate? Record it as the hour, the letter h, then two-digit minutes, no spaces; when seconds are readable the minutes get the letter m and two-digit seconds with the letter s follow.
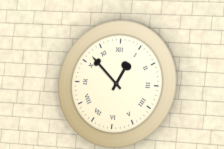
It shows 12h52
